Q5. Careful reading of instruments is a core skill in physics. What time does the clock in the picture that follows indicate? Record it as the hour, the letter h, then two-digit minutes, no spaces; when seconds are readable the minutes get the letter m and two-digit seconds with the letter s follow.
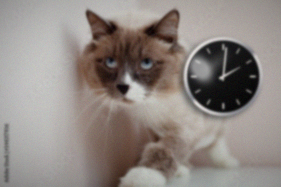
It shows 2h01
